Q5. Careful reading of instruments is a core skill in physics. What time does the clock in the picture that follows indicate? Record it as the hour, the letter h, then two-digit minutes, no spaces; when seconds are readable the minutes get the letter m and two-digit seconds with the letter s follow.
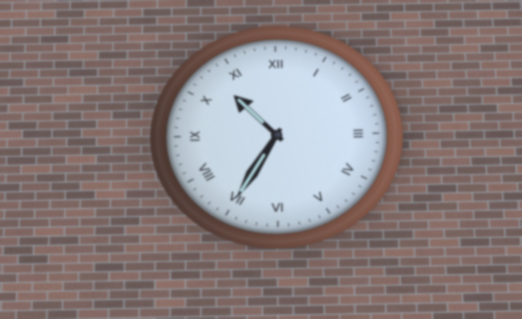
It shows 10h35
